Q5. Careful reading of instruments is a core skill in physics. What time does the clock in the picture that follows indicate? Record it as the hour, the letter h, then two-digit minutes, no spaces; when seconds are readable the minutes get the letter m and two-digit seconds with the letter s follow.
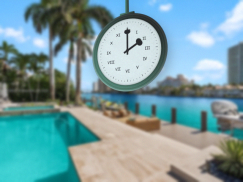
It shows 2h00
